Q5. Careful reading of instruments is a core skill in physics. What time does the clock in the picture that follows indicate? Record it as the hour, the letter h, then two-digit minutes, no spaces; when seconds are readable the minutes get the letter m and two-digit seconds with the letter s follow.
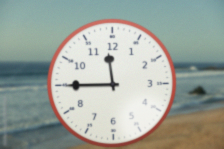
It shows 11h45
